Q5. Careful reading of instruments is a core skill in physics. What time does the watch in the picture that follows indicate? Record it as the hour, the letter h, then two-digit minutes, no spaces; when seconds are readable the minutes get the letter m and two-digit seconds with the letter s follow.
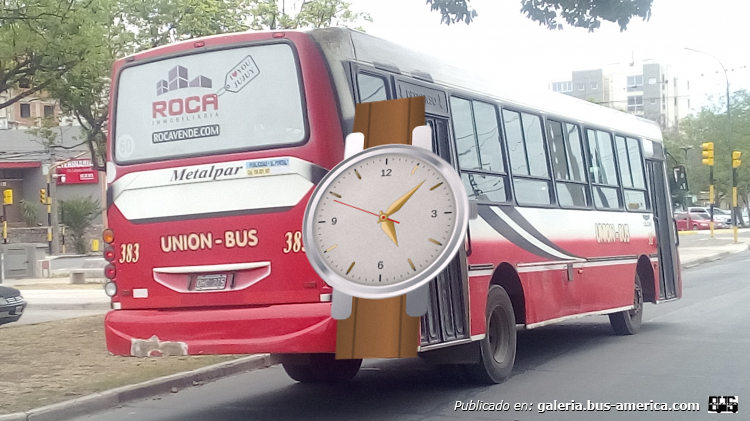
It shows 5h07m49s
